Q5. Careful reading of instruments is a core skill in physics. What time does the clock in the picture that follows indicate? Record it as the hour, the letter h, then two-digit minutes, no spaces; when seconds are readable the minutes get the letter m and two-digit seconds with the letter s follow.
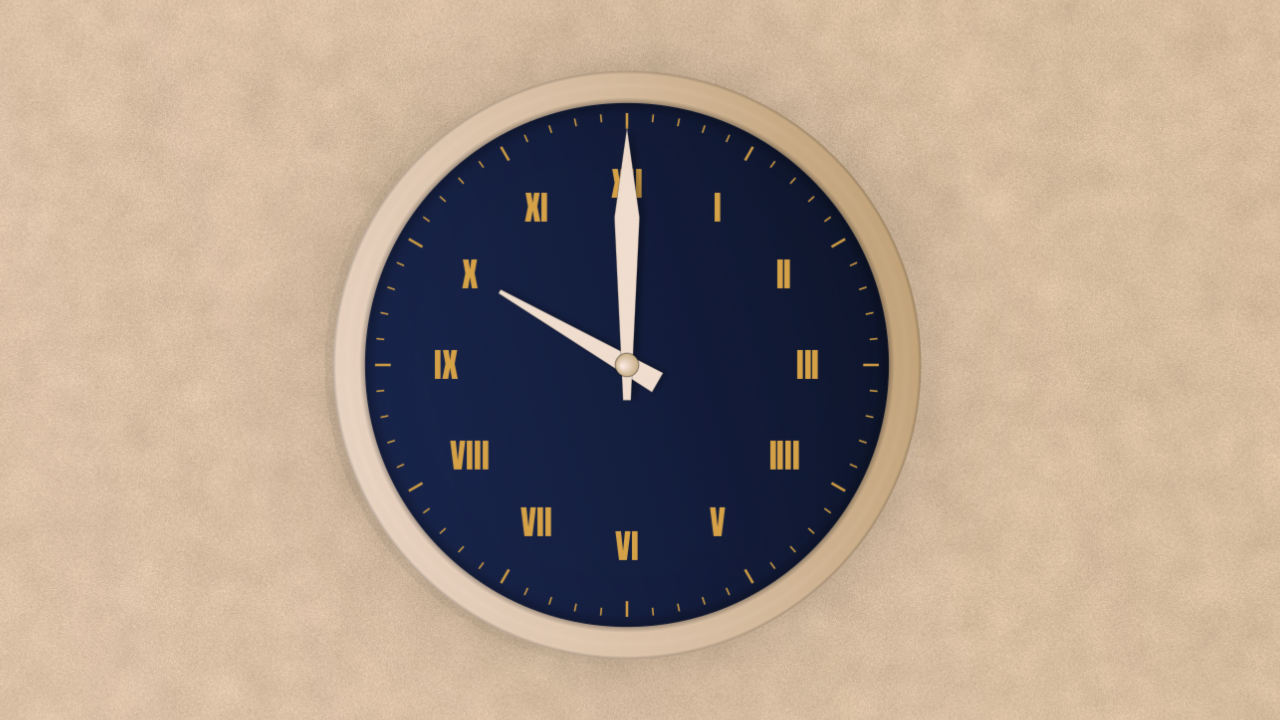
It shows 10h00
